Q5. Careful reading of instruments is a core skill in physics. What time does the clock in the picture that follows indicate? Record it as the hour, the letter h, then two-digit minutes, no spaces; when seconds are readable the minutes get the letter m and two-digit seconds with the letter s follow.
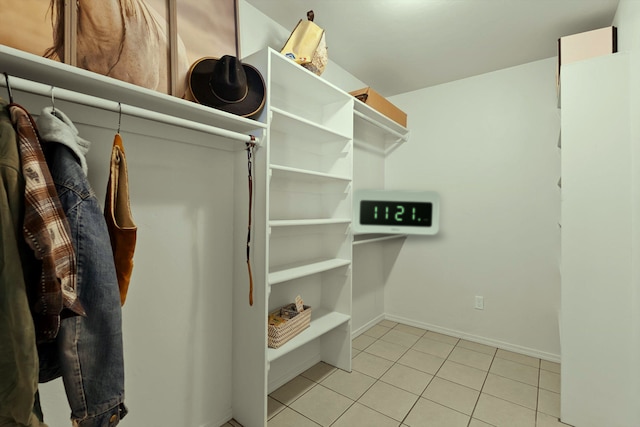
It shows 11h21
